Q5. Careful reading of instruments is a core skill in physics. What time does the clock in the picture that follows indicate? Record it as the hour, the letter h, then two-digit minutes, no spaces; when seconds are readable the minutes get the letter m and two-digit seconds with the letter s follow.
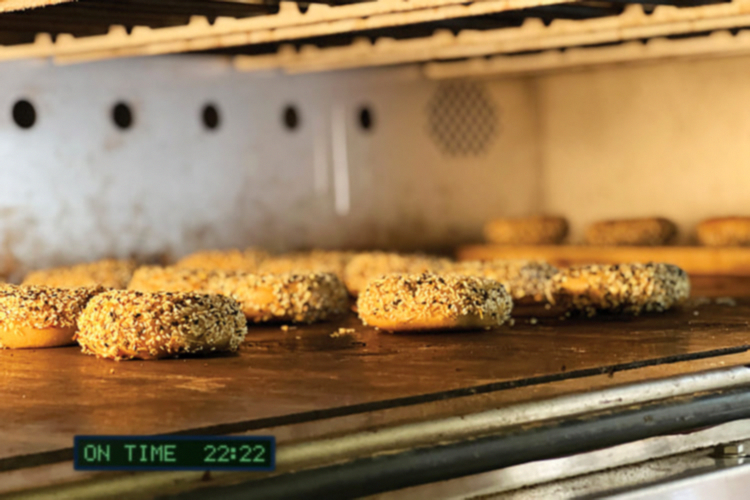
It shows 22h22
